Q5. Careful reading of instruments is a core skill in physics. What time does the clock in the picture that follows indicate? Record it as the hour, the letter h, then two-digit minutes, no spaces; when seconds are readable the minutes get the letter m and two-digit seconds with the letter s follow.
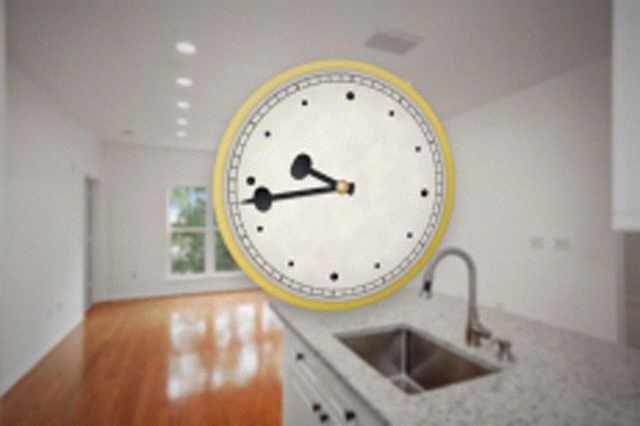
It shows 9h43
